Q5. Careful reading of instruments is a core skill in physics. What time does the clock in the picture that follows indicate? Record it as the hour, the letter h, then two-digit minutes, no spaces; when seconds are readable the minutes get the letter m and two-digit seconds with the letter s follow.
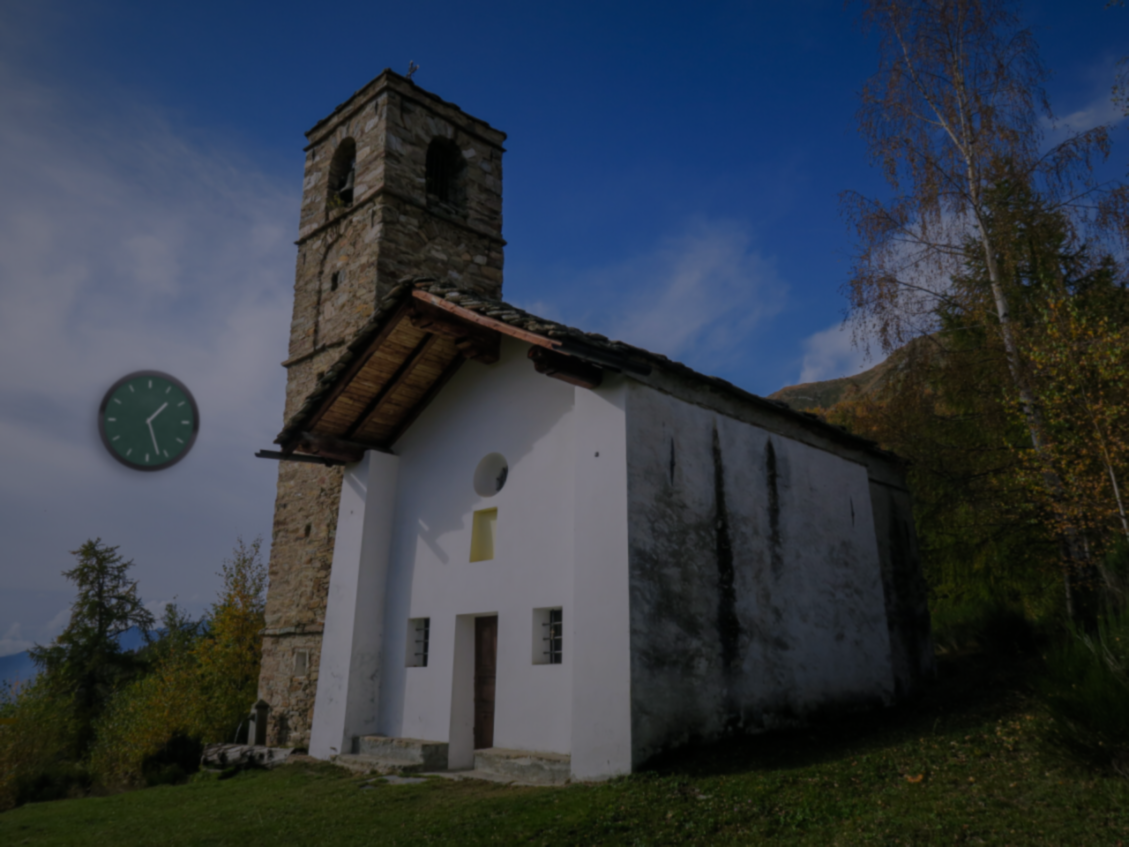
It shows 1h27
